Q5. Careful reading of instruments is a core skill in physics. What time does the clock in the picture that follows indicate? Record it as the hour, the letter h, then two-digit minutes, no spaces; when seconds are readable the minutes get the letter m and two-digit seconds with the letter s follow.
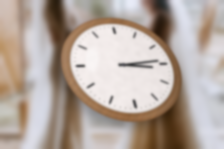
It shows 3h14
